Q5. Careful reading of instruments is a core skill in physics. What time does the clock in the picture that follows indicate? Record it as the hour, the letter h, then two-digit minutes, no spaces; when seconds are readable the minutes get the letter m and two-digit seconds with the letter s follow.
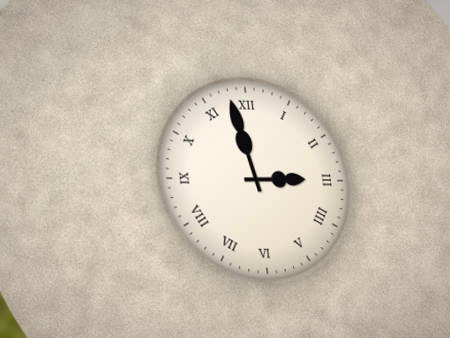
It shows 2h58
